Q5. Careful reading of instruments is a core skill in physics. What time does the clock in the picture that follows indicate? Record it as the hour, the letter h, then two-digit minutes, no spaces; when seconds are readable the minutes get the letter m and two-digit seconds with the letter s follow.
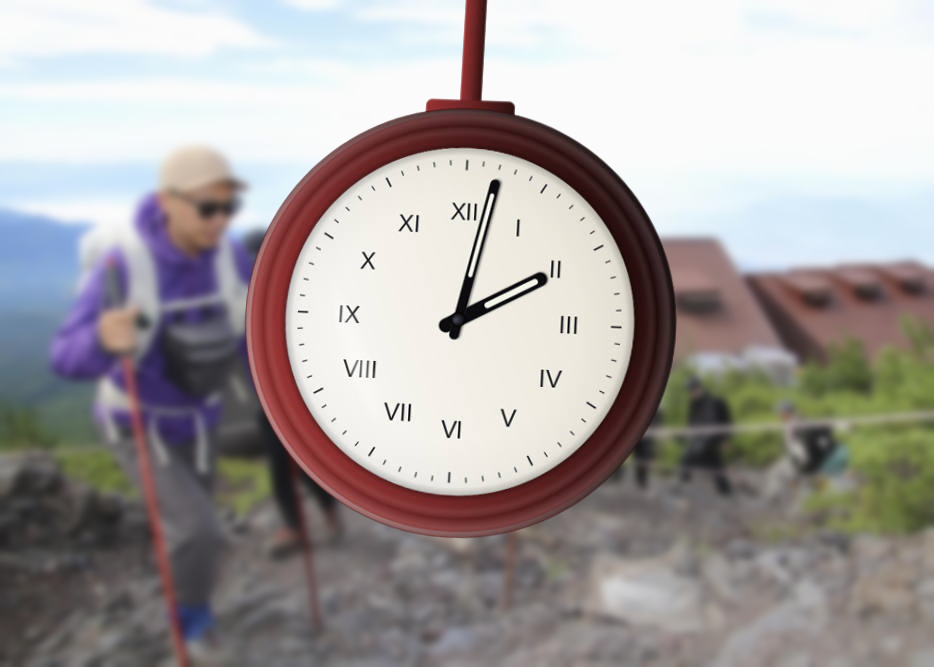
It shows 2h02
